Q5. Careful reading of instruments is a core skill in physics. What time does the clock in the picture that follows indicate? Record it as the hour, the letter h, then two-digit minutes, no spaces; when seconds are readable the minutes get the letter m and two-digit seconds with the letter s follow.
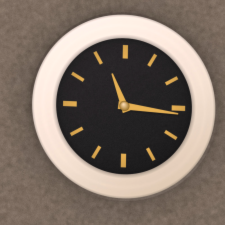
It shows 11h16
